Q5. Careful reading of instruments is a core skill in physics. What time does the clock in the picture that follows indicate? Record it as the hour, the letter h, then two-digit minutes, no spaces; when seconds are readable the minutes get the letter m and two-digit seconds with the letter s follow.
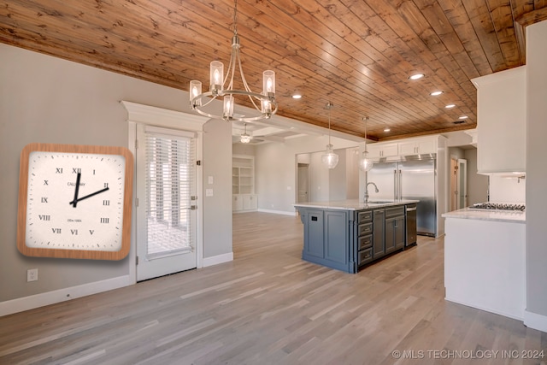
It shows 12h11
